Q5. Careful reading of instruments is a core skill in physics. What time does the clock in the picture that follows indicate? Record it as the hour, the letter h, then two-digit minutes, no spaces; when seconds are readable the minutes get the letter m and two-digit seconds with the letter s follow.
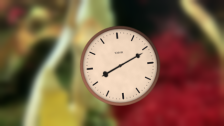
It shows 8h11
